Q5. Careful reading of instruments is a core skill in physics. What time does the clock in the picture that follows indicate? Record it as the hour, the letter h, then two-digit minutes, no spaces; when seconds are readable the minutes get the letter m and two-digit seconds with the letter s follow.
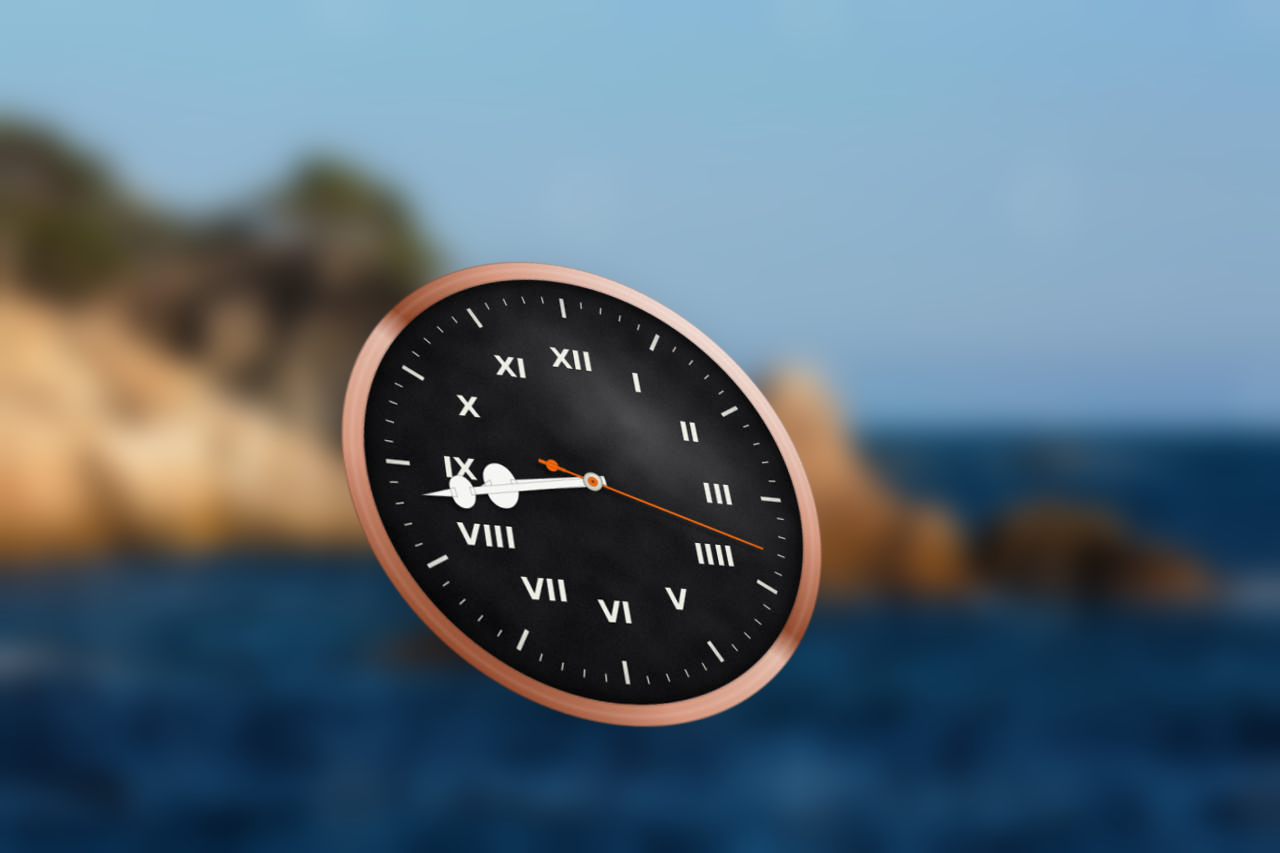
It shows 8h43m18s
